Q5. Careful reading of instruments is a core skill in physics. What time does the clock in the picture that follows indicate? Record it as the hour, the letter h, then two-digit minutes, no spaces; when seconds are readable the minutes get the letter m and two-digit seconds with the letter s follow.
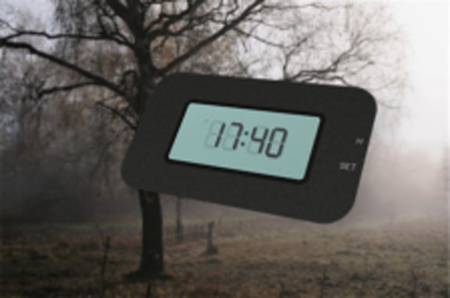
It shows 17h40
